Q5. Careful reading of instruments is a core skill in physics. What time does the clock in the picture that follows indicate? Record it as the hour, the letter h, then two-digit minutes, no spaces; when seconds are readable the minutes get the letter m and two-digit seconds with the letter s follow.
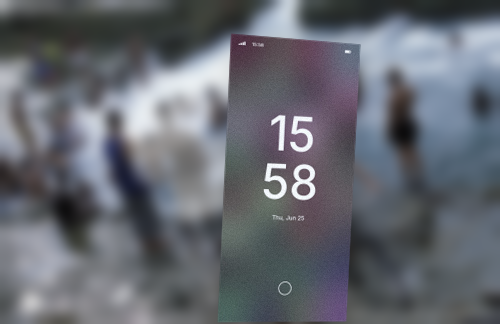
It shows 15h58
